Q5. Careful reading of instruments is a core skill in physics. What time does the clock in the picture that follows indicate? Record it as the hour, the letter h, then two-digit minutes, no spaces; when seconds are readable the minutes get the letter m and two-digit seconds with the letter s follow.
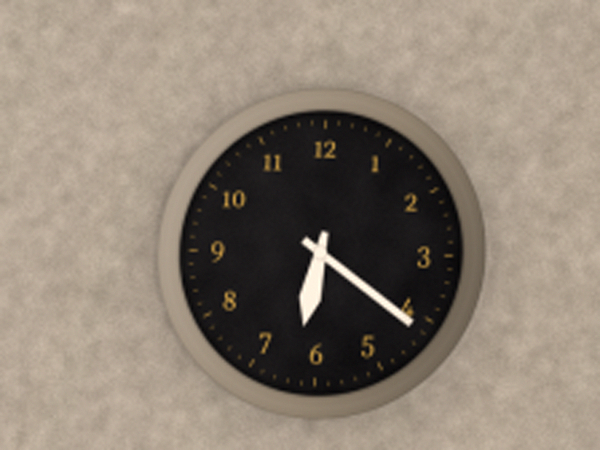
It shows 6h21
